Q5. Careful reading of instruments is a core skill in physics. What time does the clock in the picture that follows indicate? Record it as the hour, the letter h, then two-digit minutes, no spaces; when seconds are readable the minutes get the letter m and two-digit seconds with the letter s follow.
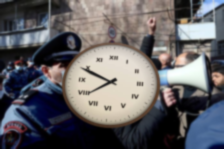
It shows 7h49
